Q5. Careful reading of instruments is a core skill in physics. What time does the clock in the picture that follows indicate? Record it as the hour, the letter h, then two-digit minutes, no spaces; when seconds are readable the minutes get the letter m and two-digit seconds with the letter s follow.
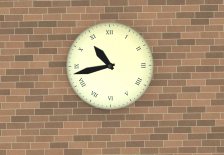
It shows 10h43
